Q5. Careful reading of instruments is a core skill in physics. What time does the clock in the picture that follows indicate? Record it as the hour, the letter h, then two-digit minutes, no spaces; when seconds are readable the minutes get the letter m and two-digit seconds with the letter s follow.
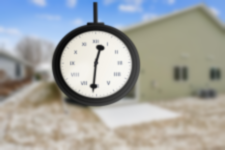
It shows 12h31
